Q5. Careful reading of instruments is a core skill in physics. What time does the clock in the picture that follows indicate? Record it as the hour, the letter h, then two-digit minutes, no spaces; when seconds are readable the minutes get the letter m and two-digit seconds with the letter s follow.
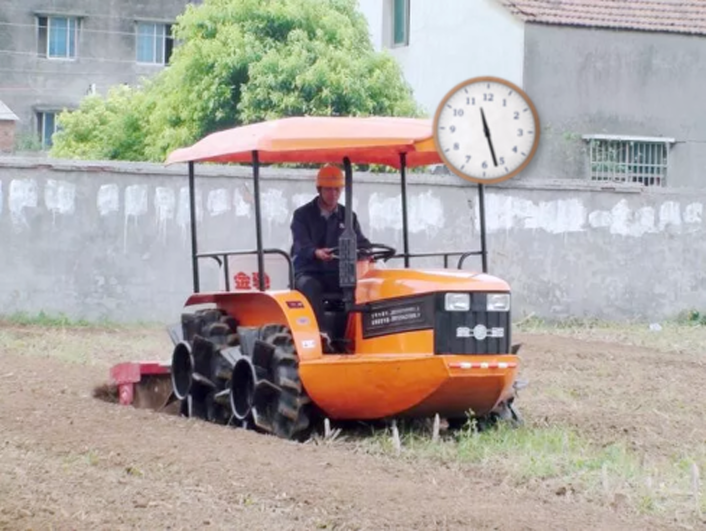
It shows 11h27
